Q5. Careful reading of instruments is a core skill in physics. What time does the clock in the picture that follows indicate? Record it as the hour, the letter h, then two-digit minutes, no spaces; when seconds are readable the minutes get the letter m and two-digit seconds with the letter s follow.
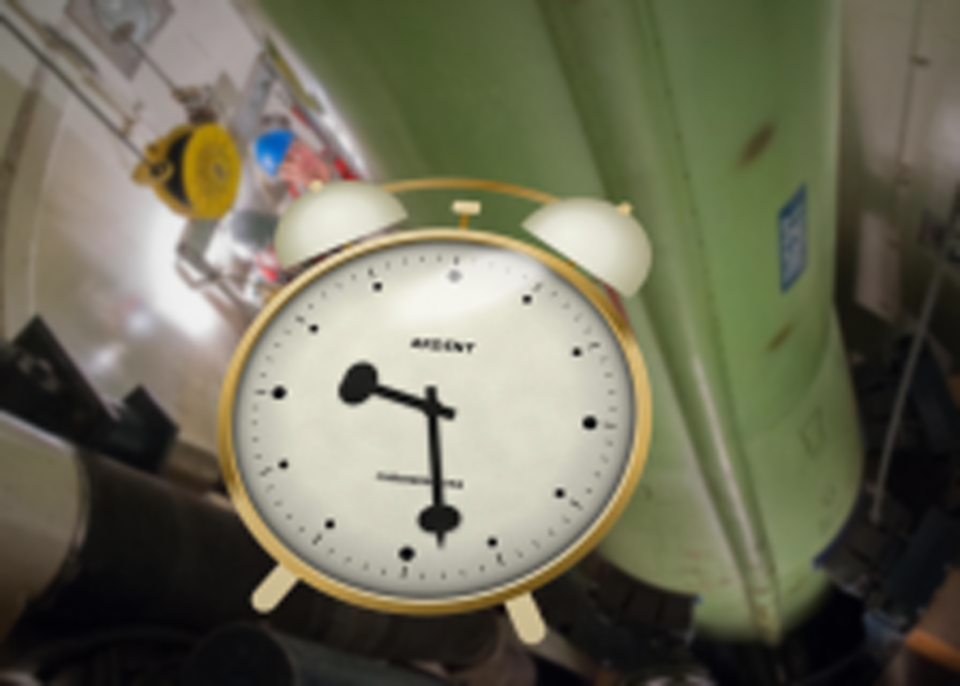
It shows 9h28
